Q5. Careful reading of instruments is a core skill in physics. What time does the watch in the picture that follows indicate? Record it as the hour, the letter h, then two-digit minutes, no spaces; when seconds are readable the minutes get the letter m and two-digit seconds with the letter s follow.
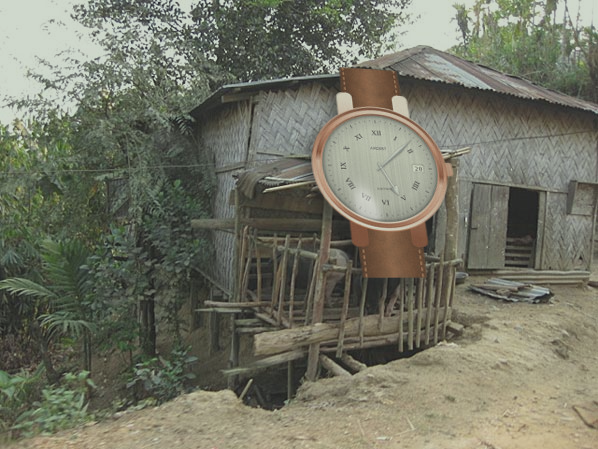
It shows 5h08
